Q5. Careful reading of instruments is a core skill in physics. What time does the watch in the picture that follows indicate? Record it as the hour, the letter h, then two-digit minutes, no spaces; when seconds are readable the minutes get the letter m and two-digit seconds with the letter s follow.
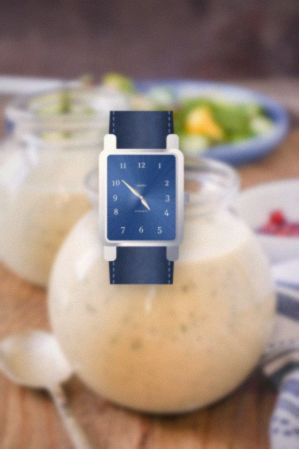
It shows 4h52
